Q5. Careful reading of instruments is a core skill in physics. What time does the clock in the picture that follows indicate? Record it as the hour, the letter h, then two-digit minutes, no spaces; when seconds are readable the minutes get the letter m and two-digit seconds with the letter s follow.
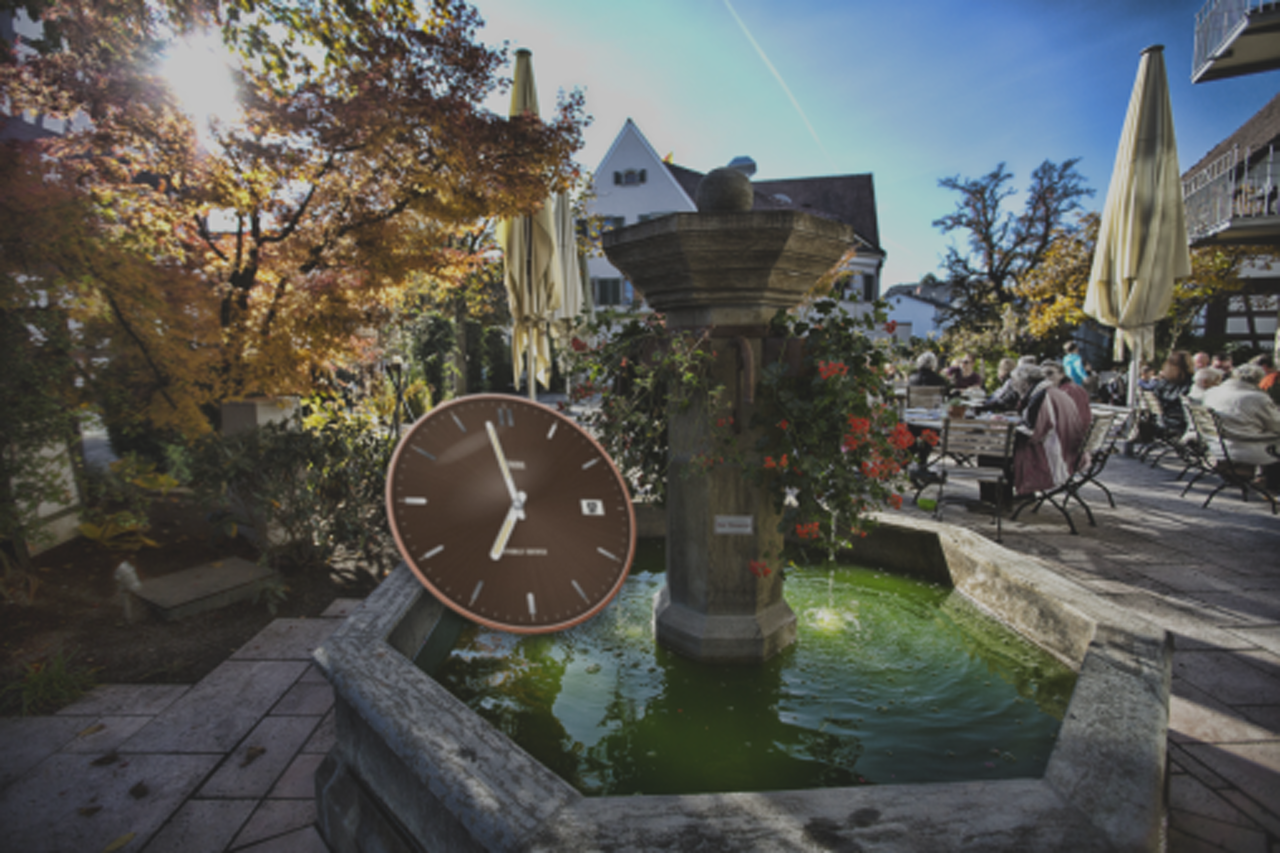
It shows 6h58
